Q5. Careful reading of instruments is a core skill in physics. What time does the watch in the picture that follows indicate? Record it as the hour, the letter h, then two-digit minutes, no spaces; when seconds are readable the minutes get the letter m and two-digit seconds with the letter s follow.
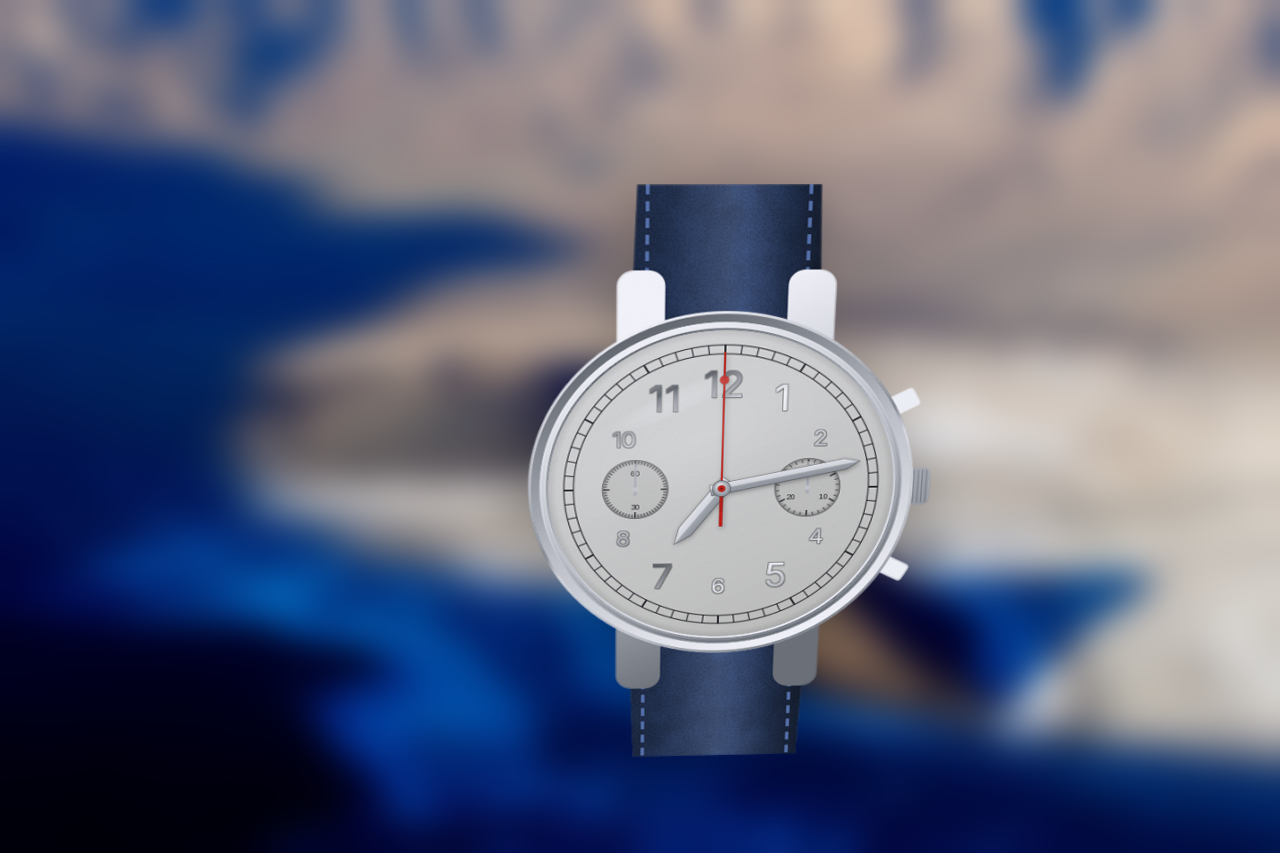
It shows 7h13
